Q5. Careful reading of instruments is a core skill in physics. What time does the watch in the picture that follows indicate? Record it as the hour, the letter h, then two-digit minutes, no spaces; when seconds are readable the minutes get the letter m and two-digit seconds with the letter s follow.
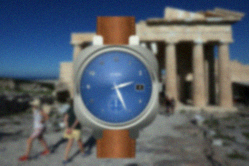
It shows 2h26
